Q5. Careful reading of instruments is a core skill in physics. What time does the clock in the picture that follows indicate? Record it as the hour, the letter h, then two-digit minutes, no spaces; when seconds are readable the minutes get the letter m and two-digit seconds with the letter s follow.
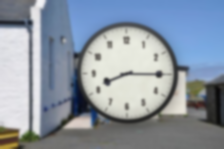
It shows 8h15
